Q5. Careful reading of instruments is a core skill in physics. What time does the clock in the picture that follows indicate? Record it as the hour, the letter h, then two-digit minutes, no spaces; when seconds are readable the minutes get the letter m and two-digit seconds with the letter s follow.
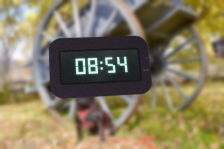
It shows 8h54
